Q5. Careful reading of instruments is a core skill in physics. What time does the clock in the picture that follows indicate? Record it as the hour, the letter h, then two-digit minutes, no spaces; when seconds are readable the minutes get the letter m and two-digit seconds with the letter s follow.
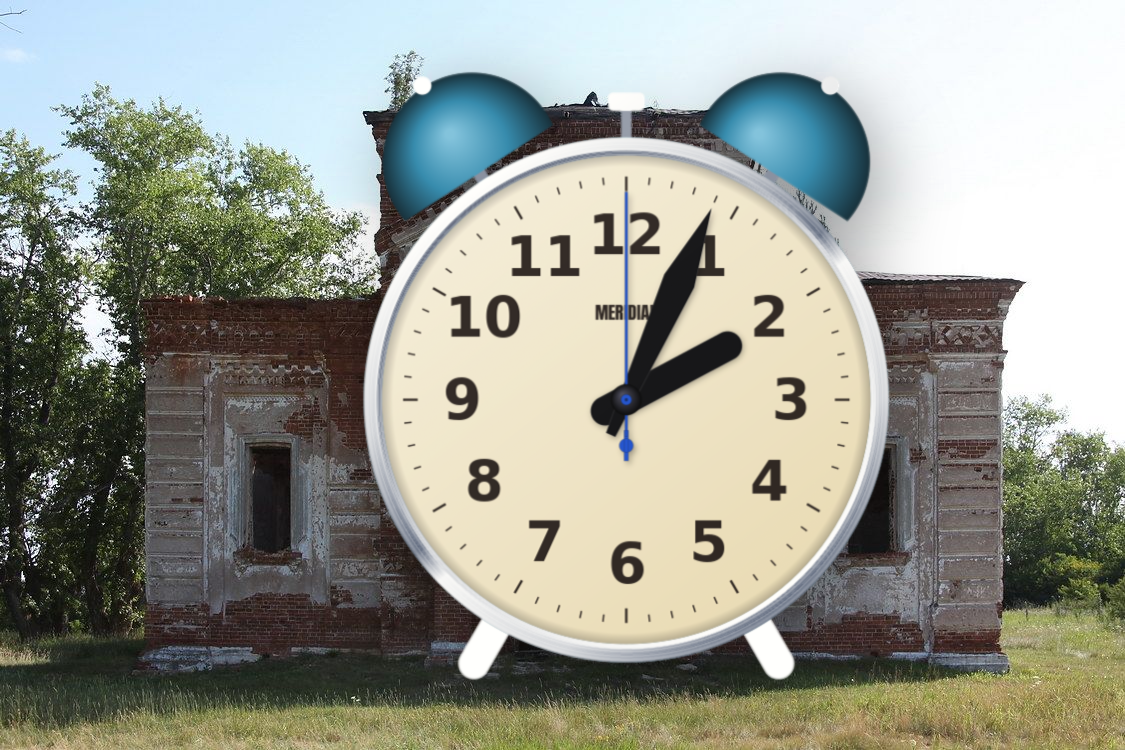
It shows 2h04m00s
